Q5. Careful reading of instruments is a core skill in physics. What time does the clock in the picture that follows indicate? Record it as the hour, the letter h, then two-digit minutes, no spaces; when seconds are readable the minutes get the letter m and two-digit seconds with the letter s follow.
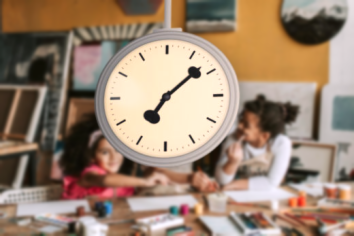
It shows 7h08
